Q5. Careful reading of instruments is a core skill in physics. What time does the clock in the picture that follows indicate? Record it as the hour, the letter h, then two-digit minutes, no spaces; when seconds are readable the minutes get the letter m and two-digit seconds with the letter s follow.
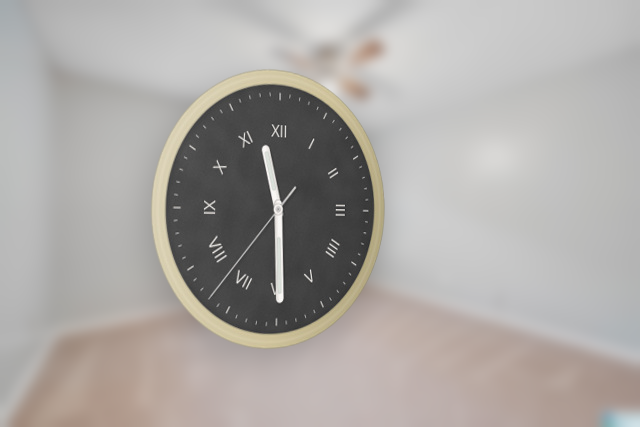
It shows 11h29m37s
